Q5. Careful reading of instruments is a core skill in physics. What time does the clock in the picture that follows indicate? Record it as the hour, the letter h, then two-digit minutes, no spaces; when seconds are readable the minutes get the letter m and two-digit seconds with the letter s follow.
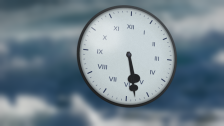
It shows 5h28
